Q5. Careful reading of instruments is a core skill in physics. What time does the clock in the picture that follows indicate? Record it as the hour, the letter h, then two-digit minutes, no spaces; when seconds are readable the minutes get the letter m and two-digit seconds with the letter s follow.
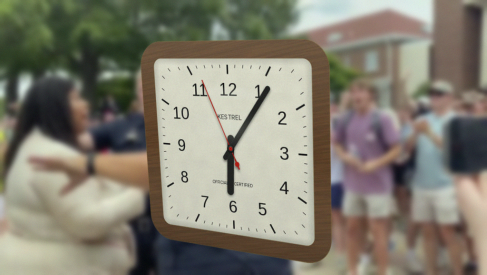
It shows 6h05m56s
